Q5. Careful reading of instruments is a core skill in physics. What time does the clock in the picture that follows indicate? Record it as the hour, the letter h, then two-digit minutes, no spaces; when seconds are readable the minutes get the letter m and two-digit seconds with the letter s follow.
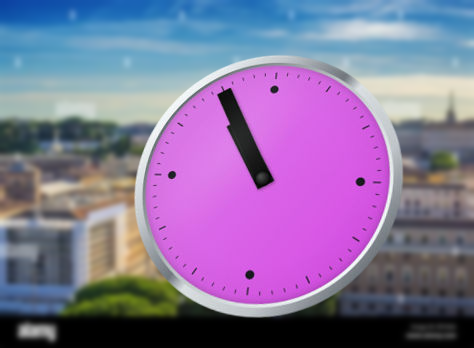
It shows 10h55
